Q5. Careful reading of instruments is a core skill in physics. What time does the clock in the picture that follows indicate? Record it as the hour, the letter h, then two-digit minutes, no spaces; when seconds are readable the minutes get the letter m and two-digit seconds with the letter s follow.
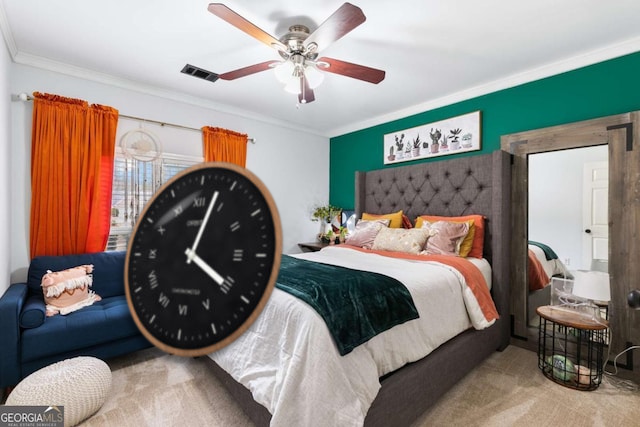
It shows 4h03
